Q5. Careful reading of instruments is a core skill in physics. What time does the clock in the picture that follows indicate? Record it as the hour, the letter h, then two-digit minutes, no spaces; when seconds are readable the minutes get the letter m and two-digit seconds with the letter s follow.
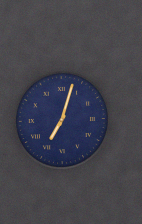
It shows 7h03
